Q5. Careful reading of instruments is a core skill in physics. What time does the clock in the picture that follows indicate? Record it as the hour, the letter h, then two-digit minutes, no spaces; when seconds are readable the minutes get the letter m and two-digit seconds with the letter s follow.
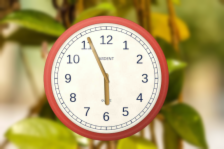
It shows 5h56
